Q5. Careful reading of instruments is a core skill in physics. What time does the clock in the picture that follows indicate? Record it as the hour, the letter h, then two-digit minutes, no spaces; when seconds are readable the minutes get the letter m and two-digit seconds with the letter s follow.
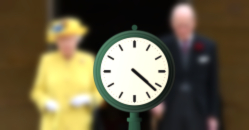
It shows 4h22
